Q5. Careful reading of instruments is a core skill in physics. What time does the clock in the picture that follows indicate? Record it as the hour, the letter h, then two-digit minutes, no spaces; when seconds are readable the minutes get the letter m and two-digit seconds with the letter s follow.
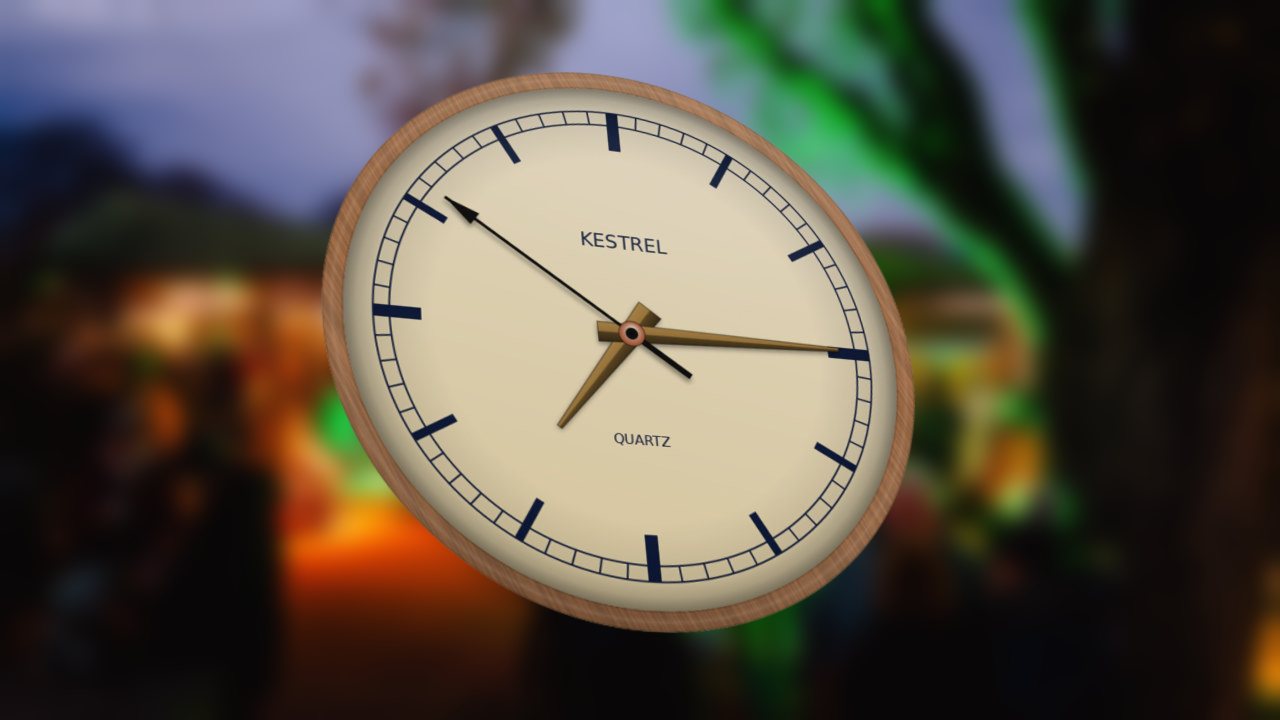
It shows 7h14m51s
